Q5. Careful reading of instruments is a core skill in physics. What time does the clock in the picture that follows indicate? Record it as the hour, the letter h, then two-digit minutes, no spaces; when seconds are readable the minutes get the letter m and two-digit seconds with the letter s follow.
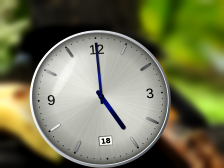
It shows 5h00
